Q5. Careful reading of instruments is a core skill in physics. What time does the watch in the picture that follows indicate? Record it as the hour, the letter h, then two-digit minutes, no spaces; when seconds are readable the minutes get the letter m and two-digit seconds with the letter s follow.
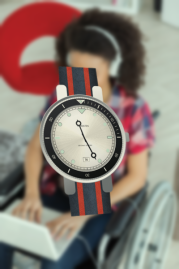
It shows 11h26
